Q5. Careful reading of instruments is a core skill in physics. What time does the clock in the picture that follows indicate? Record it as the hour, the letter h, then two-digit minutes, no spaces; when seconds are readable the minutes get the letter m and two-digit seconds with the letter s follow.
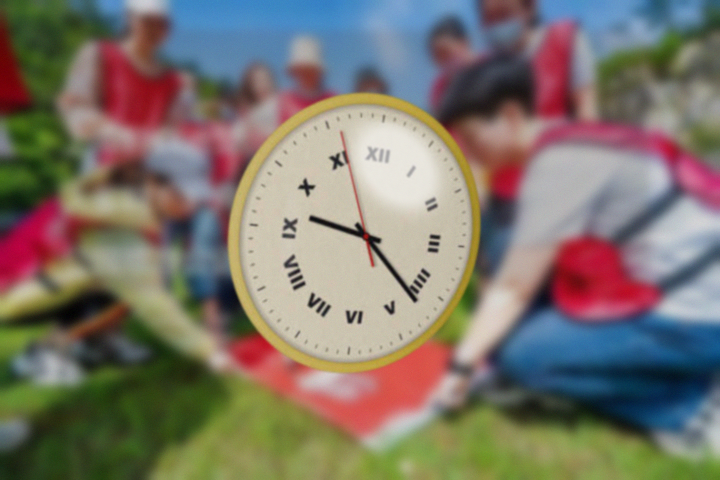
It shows 9h21m56s
